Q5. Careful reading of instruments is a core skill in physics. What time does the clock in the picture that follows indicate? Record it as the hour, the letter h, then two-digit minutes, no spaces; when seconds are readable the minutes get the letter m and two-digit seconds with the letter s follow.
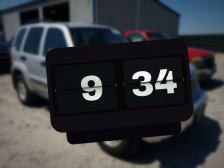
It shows 9h34
